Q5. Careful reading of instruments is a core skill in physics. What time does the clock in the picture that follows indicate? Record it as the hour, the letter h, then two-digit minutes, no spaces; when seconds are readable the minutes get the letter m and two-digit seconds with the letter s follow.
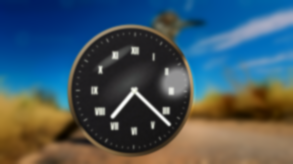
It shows 7h22
